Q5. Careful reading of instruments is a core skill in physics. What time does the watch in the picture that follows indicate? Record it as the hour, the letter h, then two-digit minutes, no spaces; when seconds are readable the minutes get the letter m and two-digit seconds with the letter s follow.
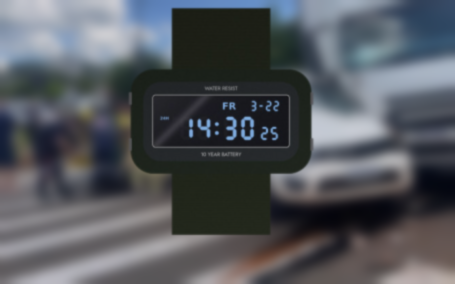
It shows 14h30m25s
